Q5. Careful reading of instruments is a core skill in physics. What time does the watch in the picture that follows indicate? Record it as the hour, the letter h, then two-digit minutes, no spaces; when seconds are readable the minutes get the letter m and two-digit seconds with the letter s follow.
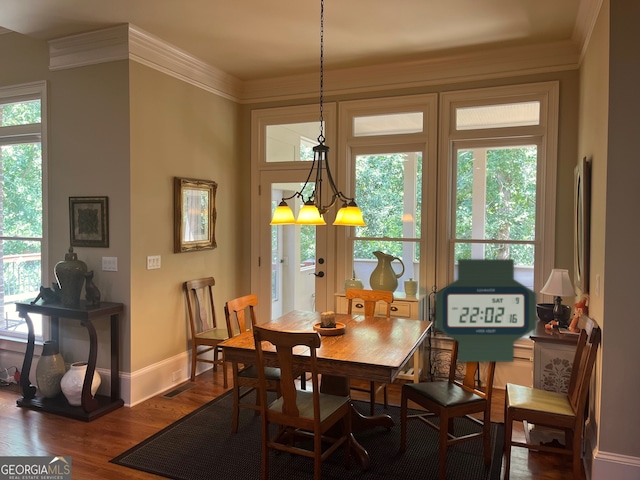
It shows 22h02
